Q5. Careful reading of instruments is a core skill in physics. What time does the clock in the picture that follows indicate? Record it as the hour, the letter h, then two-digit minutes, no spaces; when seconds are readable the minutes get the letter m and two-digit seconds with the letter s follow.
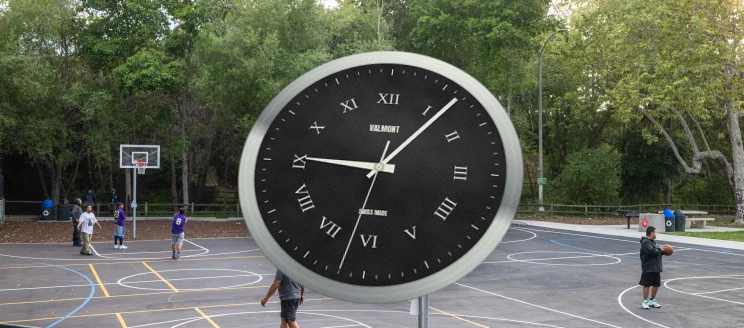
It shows 9h06m32s
